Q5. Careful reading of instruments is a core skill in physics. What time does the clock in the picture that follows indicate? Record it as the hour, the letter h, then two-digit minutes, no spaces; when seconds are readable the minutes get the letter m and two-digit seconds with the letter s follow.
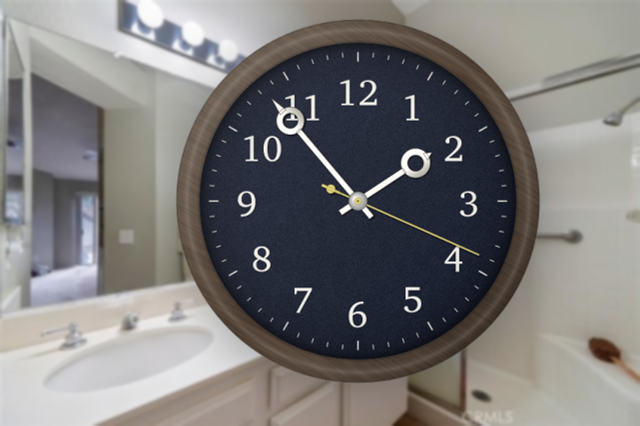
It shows 1h53m19s
